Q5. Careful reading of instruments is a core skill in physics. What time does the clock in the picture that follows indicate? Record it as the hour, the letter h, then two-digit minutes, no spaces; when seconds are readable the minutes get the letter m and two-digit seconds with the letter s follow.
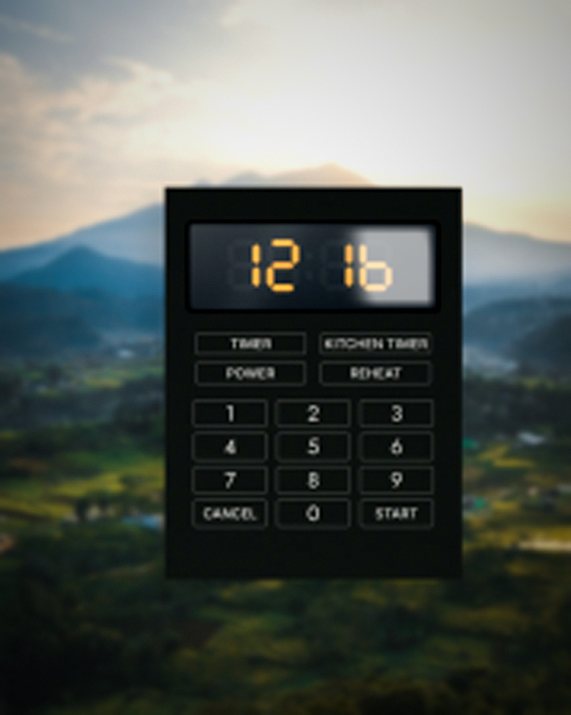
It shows 12h16
